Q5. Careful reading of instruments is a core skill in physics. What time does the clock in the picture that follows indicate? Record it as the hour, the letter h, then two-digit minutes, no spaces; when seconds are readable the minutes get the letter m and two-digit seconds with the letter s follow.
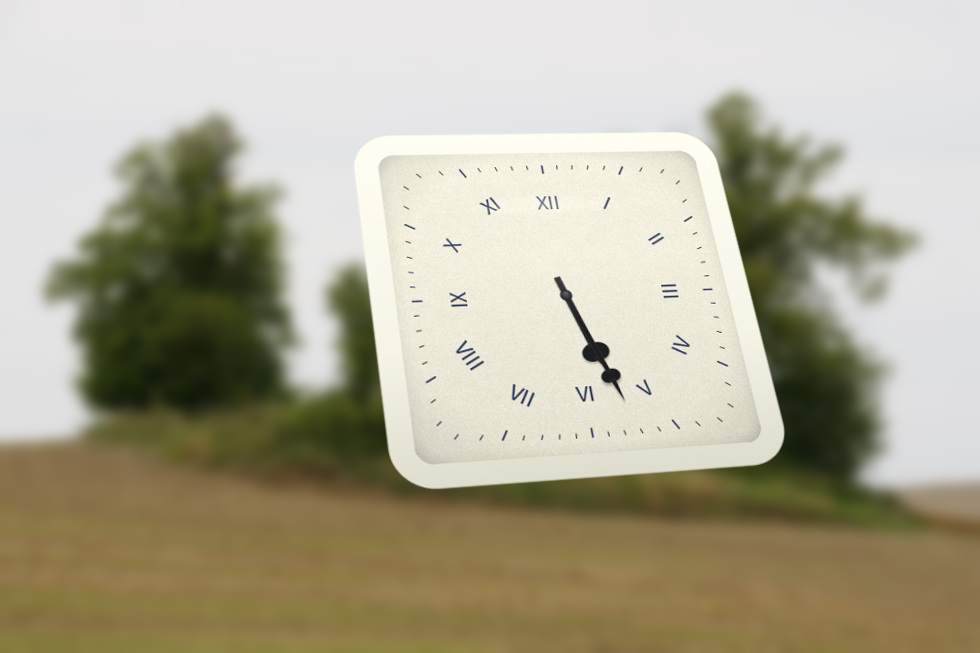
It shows 5h27
